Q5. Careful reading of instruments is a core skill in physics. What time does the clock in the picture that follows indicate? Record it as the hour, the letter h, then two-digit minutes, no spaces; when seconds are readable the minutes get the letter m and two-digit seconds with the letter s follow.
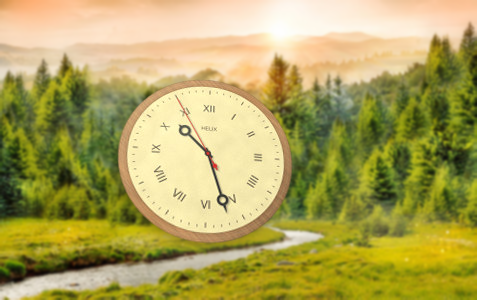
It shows 10h26m55s
